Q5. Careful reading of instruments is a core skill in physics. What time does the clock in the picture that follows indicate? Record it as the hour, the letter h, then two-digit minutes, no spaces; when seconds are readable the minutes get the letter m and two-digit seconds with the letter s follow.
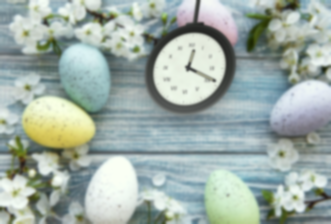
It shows 12h19
